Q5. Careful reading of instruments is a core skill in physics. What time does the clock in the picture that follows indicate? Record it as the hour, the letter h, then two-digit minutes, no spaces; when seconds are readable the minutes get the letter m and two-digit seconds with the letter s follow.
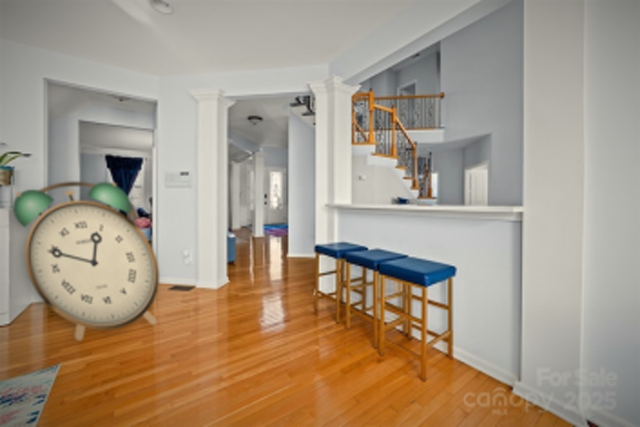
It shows 12h49
